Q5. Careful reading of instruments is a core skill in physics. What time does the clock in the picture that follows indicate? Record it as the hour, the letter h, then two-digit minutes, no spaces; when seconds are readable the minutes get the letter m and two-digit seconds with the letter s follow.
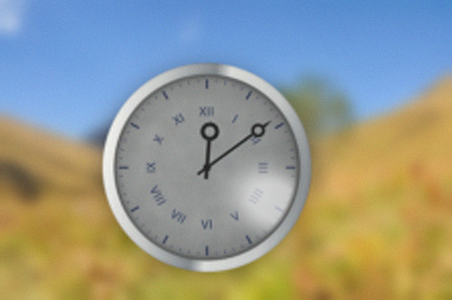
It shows 12h09
